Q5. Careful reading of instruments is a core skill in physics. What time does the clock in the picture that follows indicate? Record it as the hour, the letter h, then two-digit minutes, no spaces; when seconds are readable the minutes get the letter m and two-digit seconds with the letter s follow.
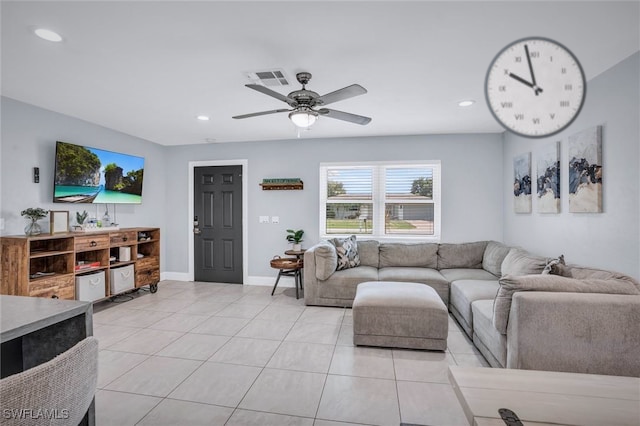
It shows 9h58
